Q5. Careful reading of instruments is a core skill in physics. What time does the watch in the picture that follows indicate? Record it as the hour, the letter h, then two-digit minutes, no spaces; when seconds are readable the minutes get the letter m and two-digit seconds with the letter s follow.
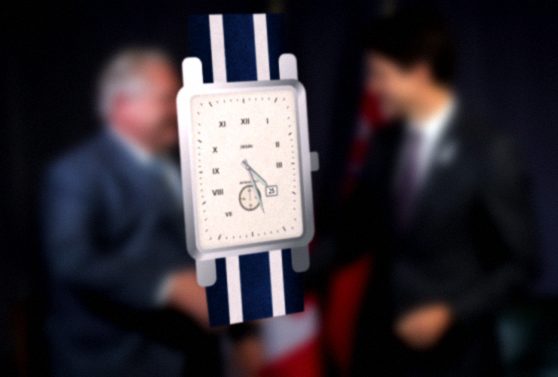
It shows 4h27
